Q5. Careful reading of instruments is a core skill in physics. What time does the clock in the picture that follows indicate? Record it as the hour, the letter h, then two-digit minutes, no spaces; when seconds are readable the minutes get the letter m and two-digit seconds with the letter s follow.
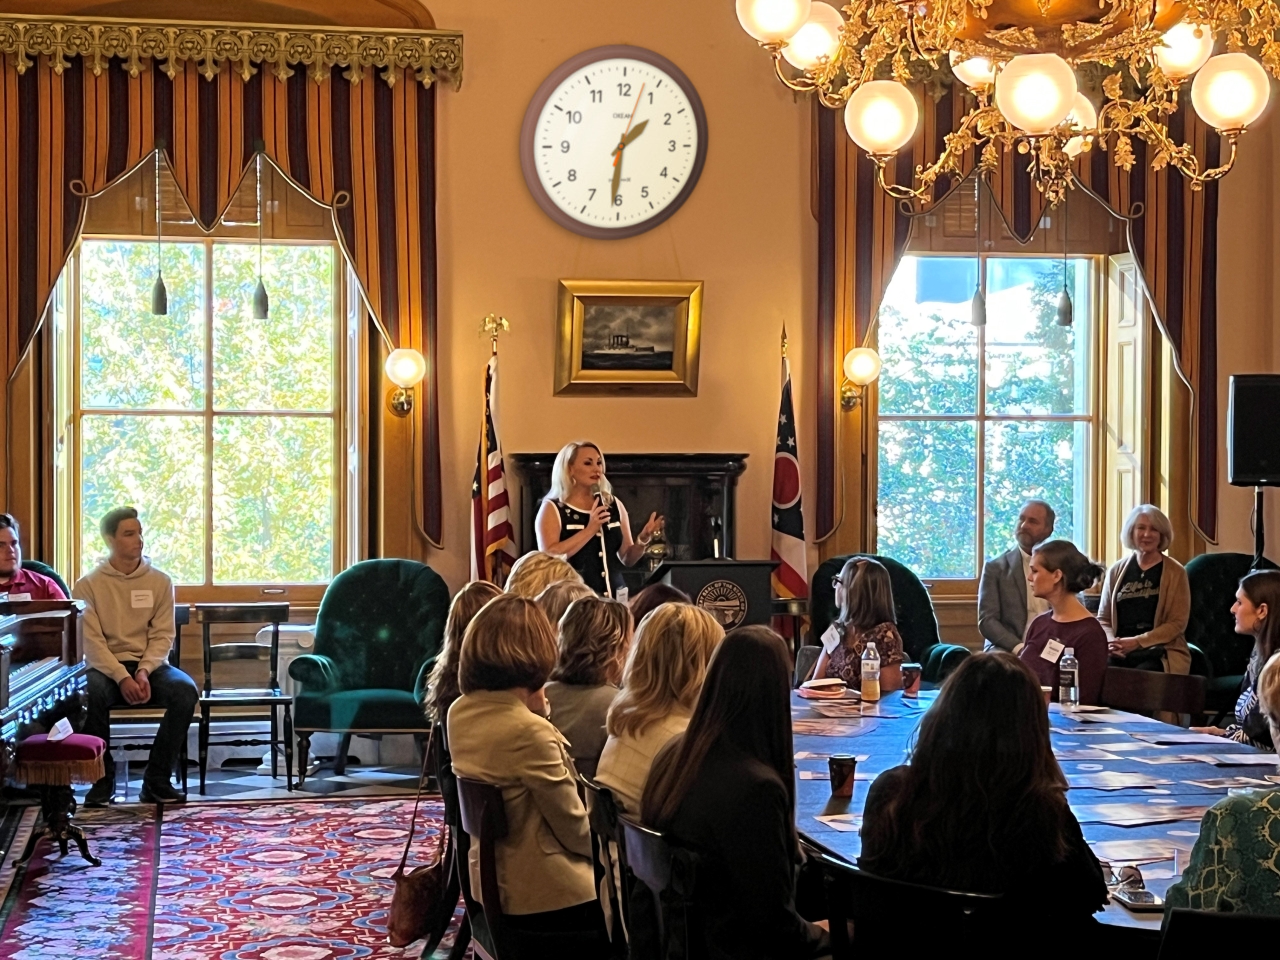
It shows 1h31m03s
